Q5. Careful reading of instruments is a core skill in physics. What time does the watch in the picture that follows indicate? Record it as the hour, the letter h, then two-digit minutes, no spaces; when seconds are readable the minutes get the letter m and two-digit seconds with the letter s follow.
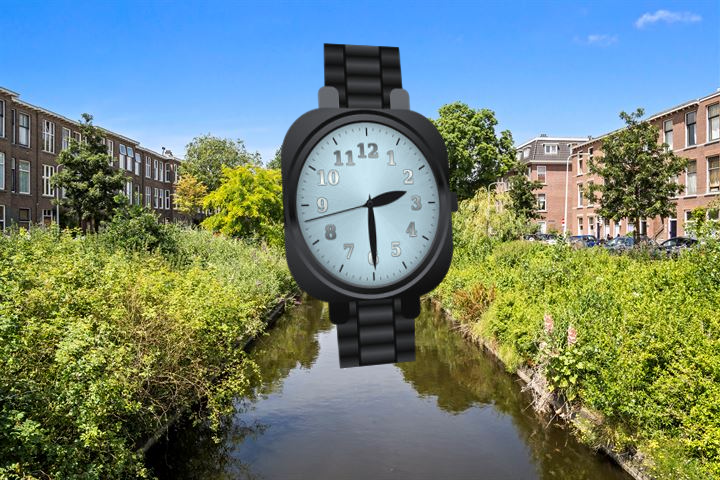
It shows 2h29m43s
